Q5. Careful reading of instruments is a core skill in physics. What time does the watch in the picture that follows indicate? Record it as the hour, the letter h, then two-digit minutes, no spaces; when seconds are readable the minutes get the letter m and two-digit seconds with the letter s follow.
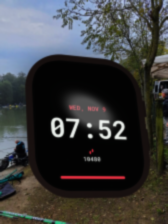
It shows 7h52
